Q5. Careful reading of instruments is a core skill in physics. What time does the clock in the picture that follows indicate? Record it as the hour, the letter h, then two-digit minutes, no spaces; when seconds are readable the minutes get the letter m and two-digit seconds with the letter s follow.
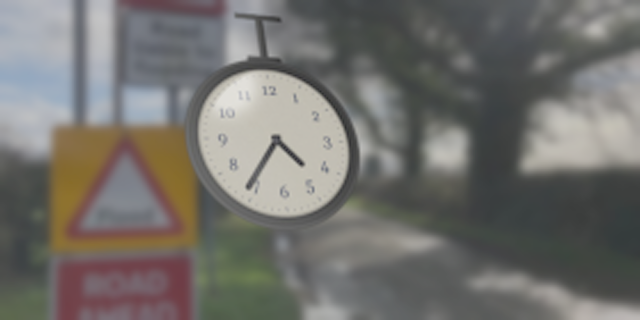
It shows 4h36
